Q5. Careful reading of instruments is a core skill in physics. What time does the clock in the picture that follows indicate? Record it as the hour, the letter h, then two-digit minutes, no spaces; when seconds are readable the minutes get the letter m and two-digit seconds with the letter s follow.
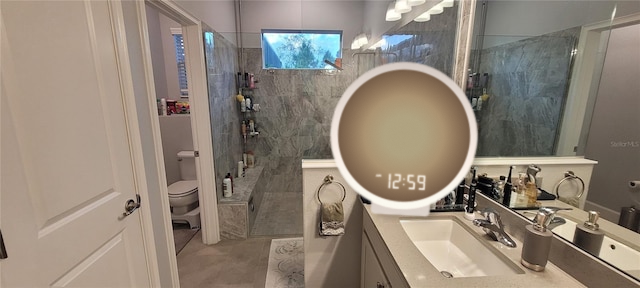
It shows 12h59
